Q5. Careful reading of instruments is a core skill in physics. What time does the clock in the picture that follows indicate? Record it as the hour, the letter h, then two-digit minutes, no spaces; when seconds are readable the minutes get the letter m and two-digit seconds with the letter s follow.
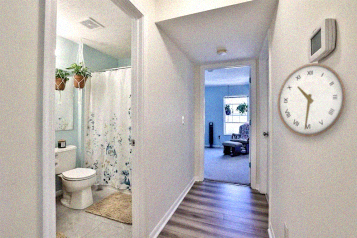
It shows 10h31
